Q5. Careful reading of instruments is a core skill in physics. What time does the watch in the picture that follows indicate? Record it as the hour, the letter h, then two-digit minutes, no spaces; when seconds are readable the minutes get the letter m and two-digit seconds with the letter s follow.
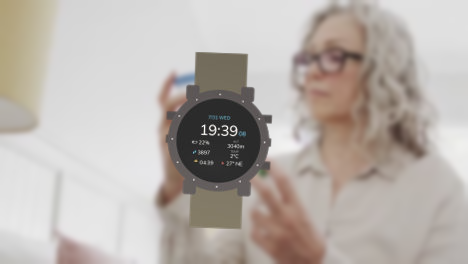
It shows 19h39
